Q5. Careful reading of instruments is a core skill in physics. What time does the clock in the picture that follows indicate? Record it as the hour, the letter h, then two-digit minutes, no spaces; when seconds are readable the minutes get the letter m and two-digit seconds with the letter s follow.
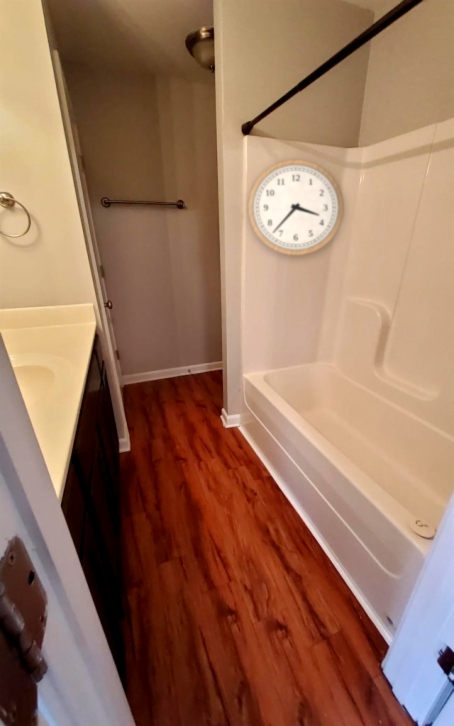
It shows 3h37
